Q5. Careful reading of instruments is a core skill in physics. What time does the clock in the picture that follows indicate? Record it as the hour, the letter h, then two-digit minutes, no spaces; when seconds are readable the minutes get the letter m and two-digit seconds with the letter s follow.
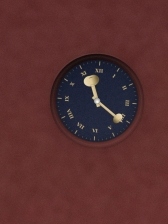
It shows 11h21
